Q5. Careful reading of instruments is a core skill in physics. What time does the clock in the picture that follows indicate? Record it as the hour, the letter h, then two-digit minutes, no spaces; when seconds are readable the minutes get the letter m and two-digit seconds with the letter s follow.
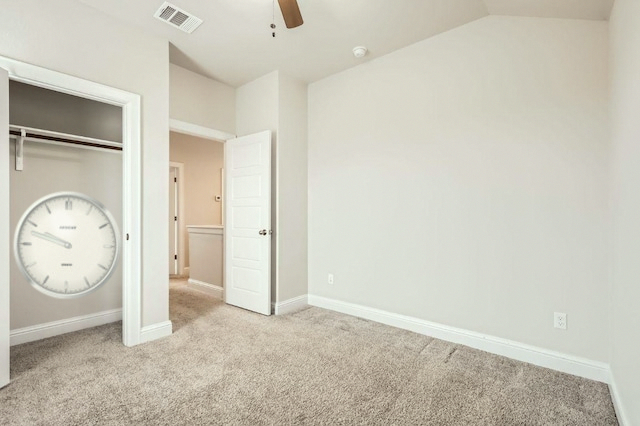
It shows 9h48
